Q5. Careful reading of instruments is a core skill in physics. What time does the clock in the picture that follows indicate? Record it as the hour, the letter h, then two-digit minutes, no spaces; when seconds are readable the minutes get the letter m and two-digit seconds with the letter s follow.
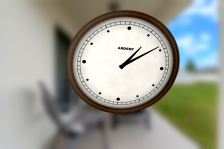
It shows 1h09
